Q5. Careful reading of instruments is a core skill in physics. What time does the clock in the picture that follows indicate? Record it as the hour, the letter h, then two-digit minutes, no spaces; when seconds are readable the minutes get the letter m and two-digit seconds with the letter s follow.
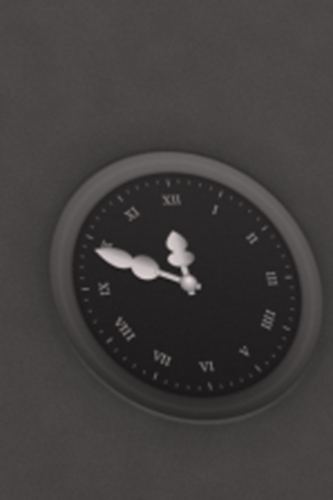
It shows 11h49
